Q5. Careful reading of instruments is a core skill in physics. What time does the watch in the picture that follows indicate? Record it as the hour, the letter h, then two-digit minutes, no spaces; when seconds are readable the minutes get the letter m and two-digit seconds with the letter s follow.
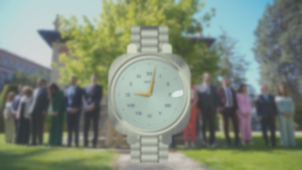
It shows 9h02
